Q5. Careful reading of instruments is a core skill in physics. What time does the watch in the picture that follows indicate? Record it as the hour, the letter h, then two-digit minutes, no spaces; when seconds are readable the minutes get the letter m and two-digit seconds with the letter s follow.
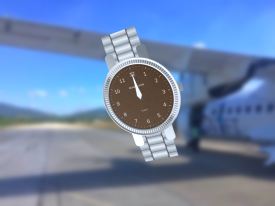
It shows 12h00
